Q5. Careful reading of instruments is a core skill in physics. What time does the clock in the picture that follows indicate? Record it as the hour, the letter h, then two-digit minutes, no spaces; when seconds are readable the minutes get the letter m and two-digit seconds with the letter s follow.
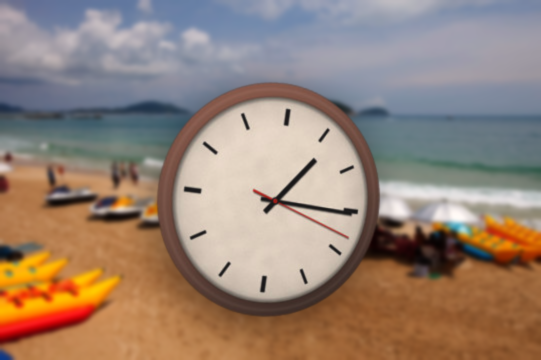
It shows 1h15m18s
